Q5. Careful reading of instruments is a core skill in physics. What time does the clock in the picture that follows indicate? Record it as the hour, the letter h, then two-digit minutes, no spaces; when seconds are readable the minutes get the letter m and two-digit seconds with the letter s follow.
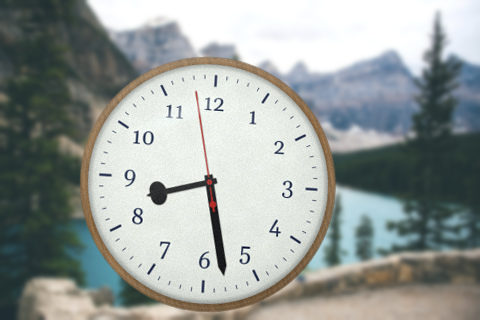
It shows 8h27m58s
